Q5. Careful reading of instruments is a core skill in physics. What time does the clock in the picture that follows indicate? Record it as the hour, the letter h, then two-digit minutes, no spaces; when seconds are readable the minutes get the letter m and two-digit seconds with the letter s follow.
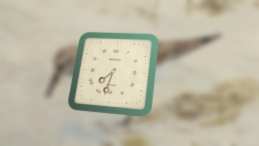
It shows 7h32
